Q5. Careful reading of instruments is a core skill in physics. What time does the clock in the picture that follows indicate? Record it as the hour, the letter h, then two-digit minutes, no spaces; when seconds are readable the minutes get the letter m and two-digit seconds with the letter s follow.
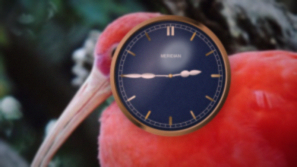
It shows 2h45
